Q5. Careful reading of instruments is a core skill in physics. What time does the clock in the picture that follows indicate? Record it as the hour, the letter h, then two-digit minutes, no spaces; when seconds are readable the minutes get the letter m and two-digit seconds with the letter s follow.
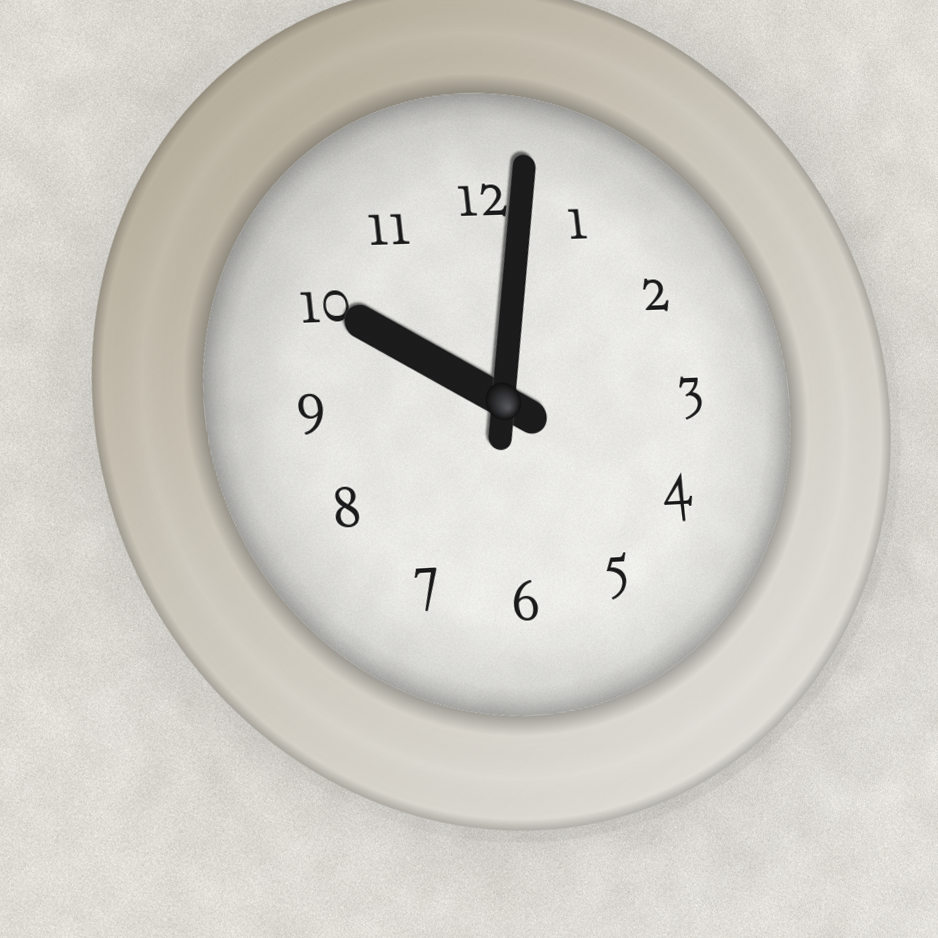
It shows 10h02
